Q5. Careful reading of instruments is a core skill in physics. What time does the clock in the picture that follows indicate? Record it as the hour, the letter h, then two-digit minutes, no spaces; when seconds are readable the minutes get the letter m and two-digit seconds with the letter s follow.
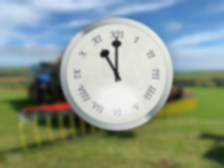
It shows 11h00
